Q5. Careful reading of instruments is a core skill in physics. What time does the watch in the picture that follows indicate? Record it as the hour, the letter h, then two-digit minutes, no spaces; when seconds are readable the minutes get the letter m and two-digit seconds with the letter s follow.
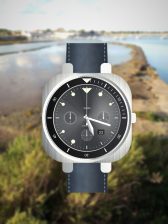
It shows 5h18
